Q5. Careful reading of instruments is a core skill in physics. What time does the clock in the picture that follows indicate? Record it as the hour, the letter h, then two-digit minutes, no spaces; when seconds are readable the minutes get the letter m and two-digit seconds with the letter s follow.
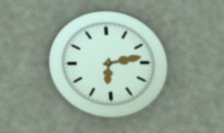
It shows 6h13
